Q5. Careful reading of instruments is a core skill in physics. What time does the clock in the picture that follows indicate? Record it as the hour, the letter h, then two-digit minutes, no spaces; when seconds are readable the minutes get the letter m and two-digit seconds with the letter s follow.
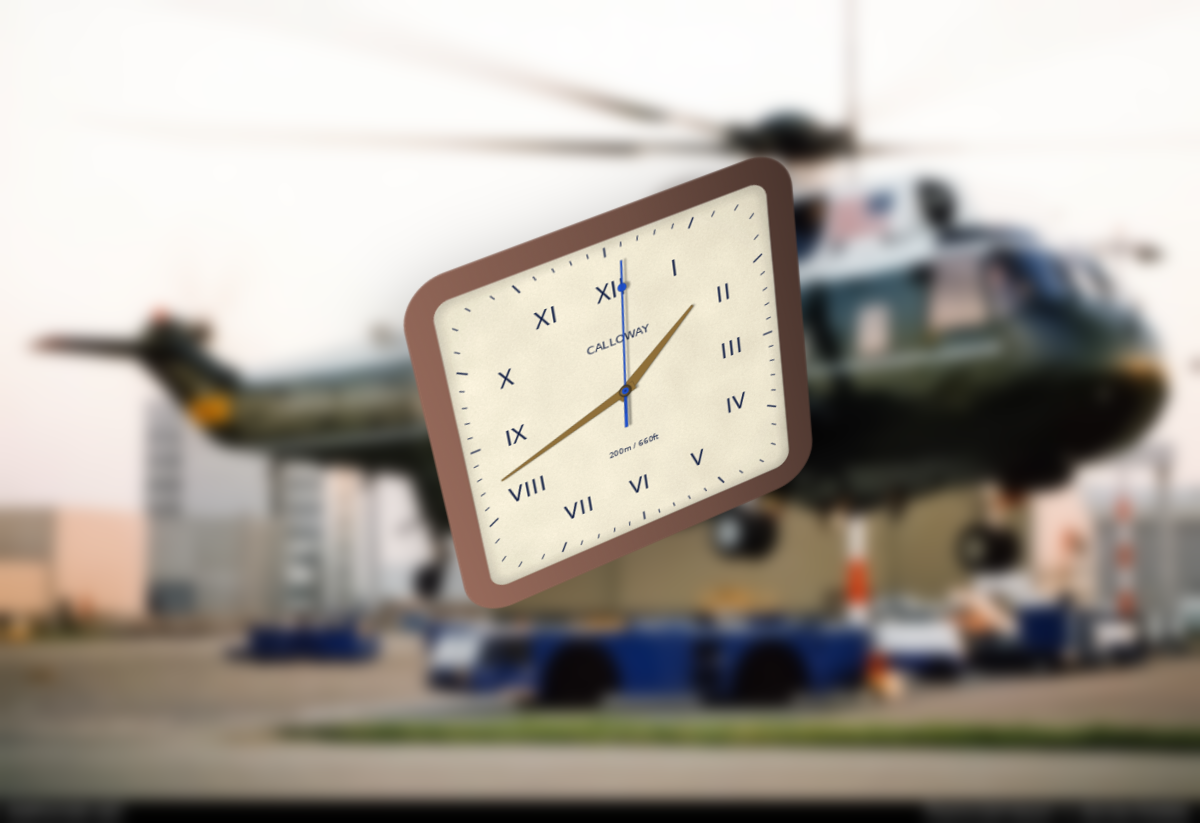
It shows 1h42m01s
